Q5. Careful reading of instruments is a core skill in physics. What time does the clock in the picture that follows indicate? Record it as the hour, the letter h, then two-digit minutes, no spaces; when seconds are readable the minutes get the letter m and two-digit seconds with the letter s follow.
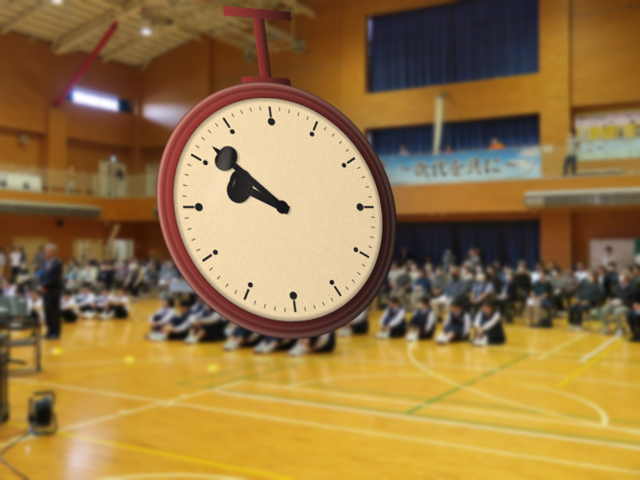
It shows 9h52
